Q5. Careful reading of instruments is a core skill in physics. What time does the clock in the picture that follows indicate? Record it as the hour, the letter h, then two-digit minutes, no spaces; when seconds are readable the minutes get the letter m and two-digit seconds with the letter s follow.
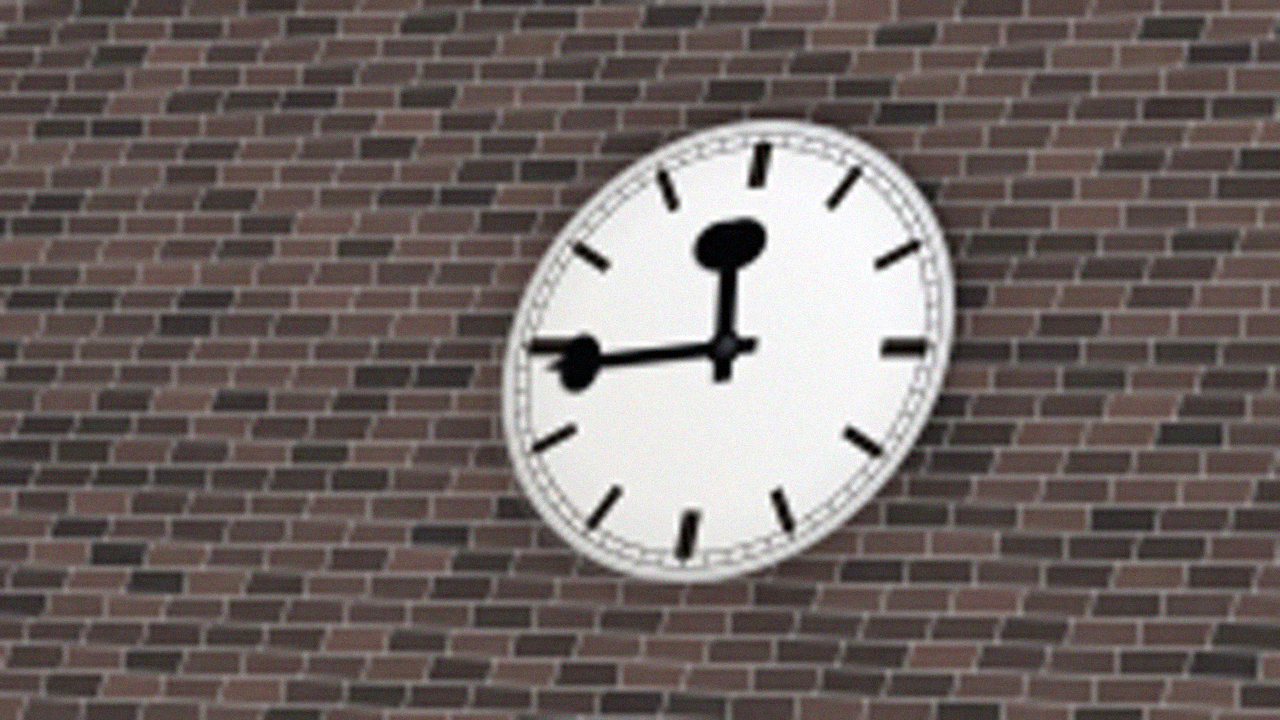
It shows 11h44
